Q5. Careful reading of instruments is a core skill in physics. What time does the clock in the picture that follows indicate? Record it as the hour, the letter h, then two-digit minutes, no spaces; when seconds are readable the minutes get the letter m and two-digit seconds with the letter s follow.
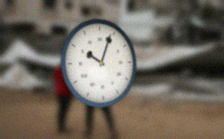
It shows 10h04
